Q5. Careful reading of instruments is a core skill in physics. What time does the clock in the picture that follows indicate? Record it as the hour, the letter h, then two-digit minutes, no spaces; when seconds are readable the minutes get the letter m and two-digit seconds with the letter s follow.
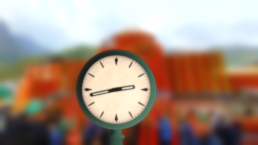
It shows 2h43
